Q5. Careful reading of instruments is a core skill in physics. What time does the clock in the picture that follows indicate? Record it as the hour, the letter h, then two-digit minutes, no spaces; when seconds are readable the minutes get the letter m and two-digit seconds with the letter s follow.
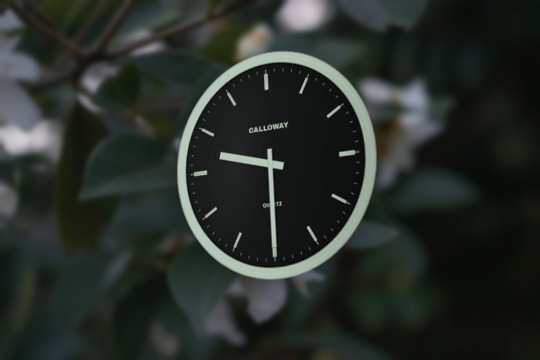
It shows 9h30
